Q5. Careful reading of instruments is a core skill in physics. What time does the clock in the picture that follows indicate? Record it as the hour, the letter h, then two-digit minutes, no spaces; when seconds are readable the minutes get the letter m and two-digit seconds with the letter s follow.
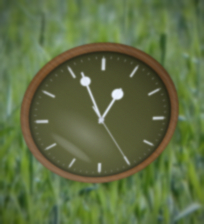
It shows 12h56m25s
